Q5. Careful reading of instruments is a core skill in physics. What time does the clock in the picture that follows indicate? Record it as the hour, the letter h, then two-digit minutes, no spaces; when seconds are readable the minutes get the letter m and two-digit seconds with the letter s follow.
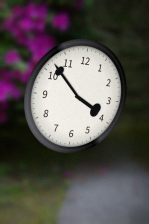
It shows 3h52
